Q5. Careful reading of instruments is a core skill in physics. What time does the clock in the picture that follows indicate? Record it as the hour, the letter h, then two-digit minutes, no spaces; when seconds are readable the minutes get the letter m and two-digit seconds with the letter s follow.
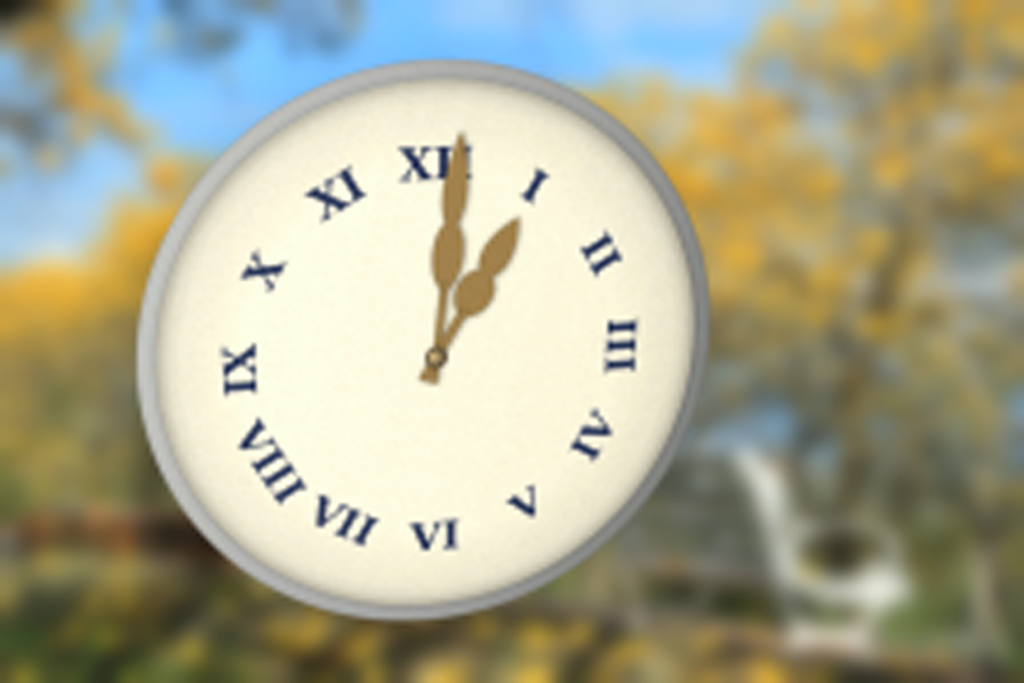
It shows 1h01
